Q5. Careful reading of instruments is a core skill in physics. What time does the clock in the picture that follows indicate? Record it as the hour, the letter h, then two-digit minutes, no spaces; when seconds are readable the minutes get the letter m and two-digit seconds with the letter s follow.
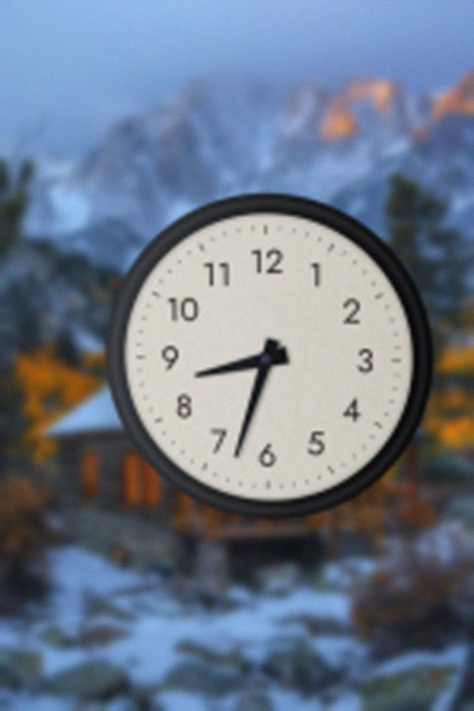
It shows 8h33
